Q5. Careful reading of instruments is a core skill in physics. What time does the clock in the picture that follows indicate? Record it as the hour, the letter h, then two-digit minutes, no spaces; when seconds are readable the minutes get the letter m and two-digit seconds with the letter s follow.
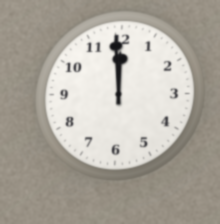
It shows 11h59
